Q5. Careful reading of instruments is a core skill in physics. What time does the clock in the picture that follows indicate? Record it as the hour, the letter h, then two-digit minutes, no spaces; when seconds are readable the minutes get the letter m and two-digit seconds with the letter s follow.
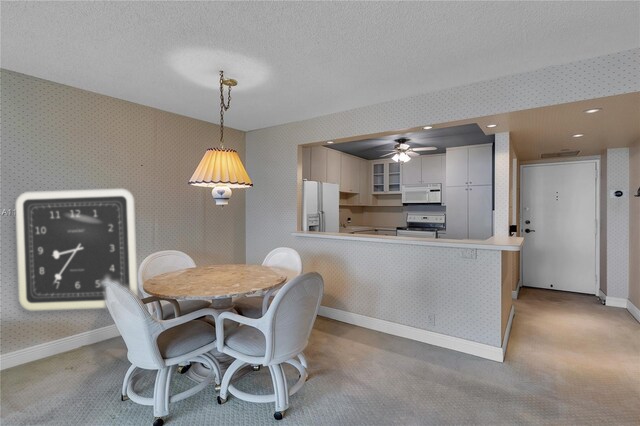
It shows 8h36
